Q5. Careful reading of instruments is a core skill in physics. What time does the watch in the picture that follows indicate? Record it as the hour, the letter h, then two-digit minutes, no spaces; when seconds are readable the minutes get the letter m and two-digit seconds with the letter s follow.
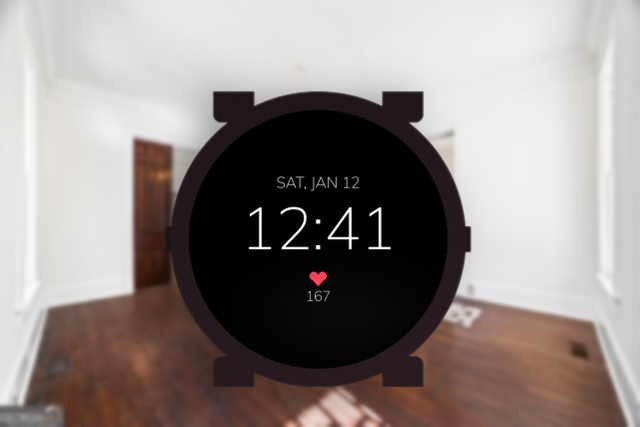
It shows 12h41
